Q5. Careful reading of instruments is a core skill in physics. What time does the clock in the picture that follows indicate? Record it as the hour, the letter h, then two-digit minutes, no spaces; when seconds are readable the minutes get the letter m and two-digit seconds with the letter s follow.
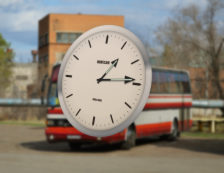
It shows 1h14
